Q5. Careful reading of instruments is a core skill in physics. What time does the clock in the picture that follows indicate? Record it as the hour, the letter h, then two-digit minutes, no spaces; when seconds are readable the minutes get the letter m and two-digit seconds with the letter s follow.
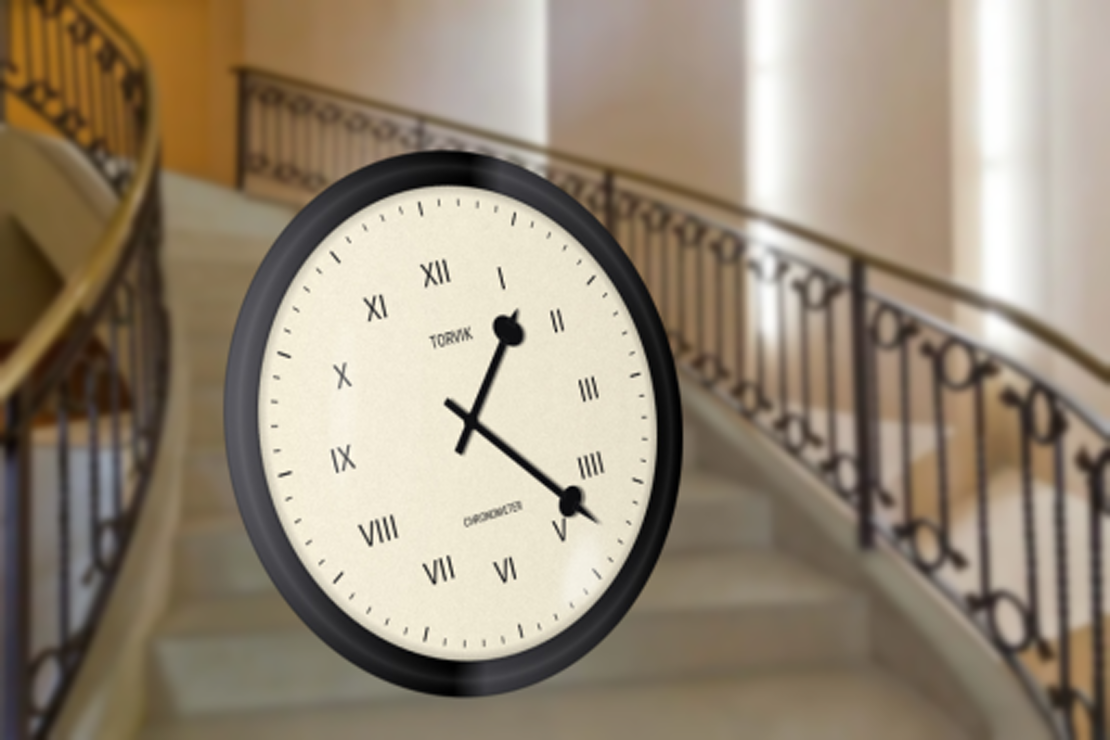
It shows 1h23
